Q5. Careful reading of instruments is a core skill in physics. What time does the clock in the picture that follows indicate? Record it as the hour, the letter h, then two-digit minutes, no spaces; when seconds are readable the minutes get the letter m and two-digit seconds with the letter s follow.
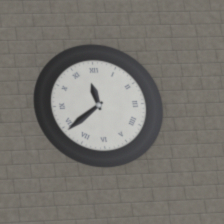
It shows 11h39
